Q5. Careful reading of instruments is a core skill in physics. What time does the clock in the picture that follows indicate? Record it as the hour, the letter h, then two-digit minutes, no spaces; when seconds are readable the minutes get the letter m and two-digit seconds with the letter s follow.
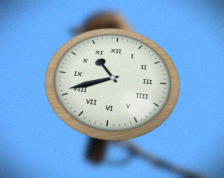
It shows 10h41
